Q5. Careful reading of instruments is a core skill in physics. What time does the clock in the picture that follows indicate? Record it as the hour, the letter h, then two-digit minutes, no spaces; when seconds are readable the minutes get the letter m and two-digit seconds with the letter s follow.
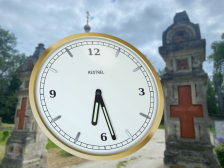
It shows 6h28
